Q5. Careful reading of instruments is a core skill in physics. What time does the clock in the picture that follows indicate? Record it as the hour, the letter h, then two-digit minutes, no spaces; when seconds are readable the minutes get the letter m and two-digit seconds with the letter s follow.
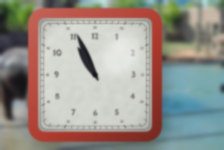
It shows 10h56
